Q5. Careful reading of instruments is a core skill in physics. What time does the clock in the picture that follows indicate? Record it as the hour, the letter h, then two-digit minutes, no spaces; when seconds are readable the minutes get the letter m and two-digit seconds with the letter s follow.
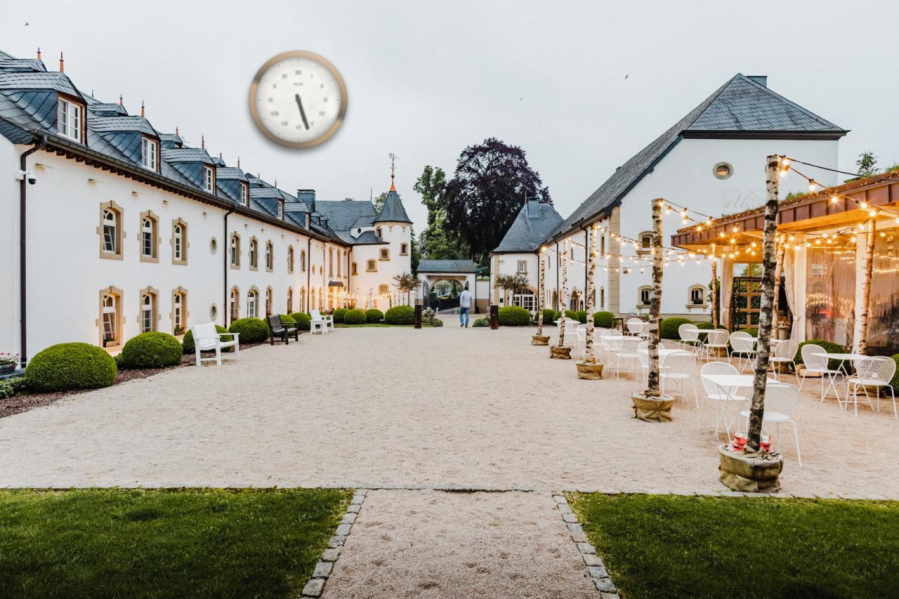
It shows 5h27
